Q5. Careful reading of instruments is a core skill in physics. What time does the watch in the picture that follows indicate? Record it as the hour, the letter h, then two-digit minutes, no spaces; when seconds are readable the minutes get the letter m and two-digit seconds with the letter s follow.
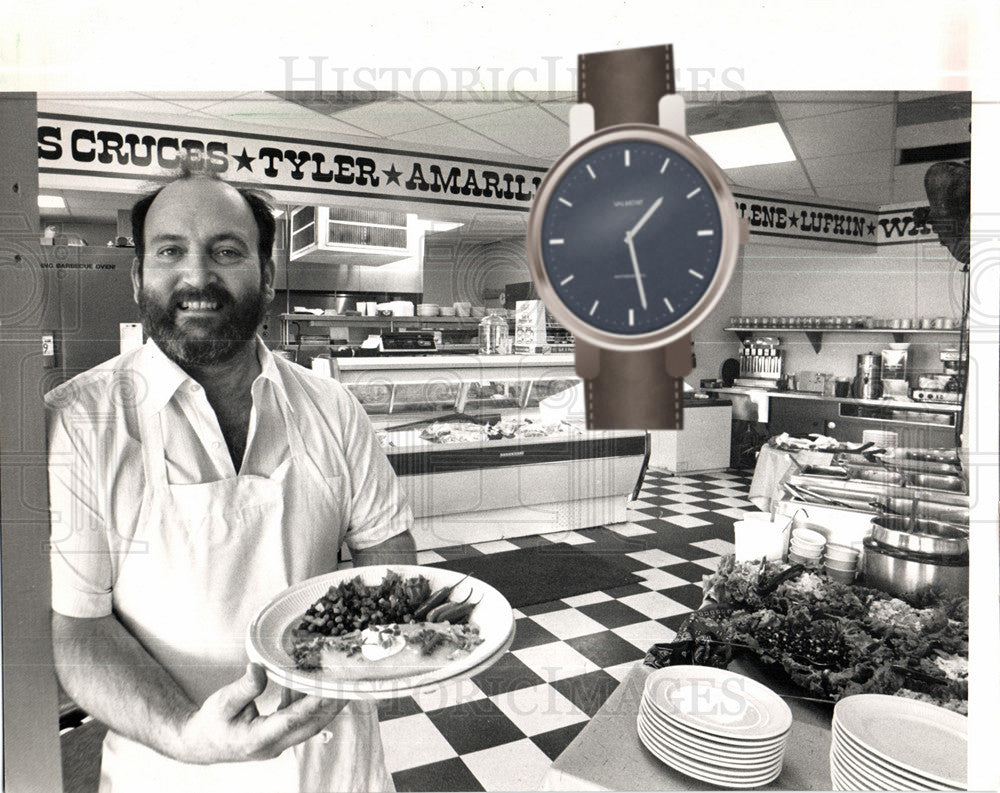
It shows 1h28
